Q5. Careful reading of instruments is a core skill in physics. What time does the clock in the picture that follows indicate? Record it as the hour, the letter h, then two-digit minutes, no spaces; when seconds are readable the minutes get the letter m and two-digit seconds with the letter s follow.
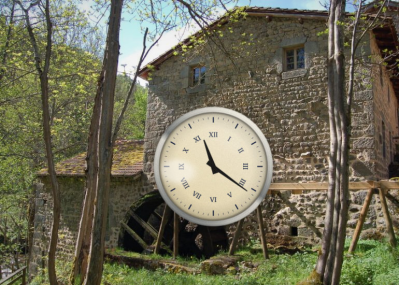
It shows 11h21
